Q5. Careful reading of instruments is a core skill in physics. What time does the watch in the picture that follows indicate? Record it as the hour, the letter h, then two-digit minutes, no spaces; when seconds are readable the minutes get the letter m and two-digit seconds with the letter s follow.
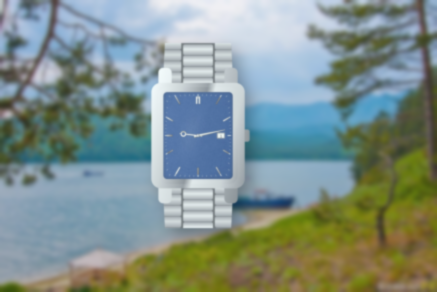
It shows 9h13
